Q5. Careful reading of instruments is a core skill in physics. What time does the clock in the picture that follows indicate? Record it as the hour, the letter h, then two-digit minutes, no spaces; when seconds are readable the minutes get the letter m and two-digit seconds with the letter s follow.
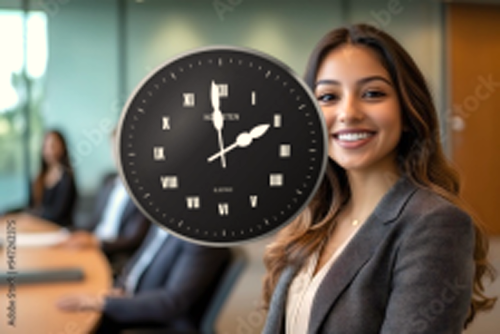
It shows 1h59
